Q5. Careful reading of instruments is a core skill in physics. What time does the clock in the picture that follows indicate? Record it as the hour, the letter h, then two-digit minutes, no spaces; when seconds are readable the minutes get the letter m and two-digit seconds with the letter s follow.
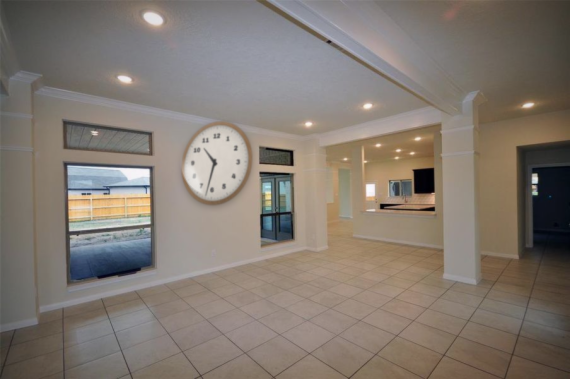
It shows 10h32
